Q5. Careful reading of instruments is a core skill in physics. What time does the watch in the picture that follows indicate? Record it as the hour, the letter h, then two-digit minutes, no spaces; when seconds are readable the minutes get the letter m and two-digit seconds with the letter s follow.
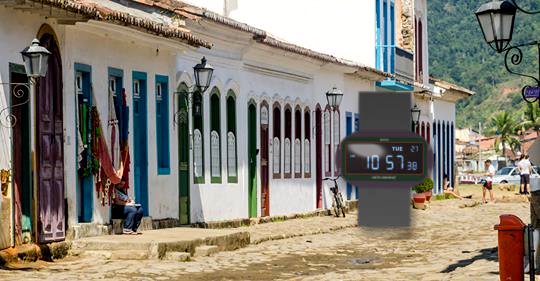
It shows 10h57
